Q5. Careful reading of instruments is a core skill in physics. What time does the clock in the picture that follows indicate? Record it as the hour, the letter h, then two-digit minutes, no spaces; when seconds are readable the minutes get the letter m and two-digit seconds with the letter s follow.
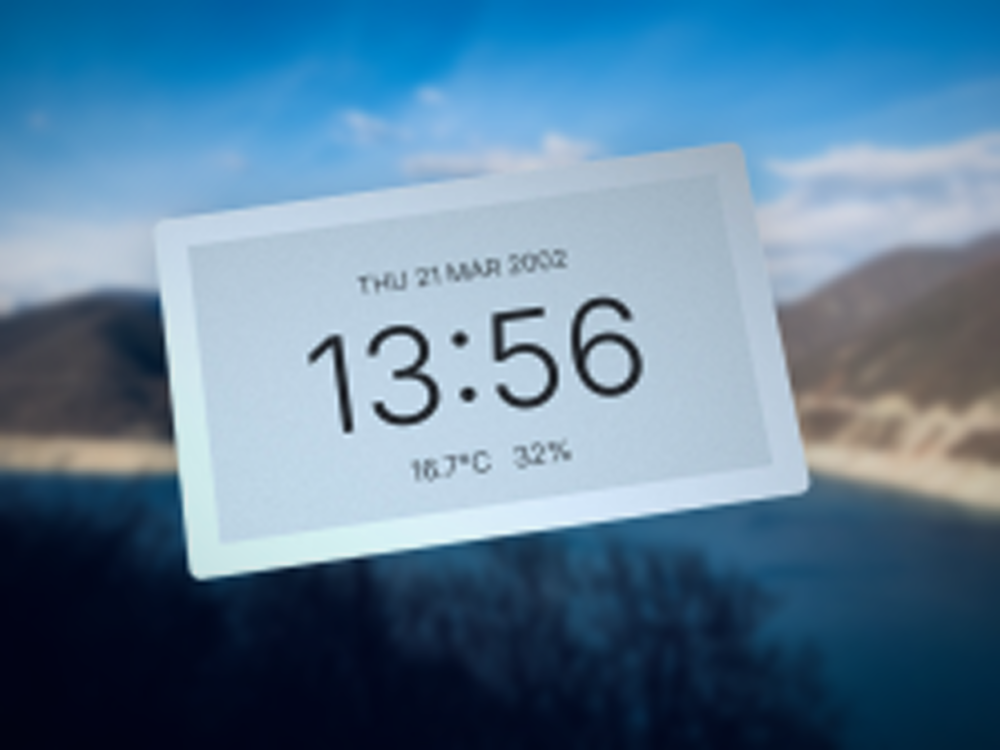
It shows 13h56
